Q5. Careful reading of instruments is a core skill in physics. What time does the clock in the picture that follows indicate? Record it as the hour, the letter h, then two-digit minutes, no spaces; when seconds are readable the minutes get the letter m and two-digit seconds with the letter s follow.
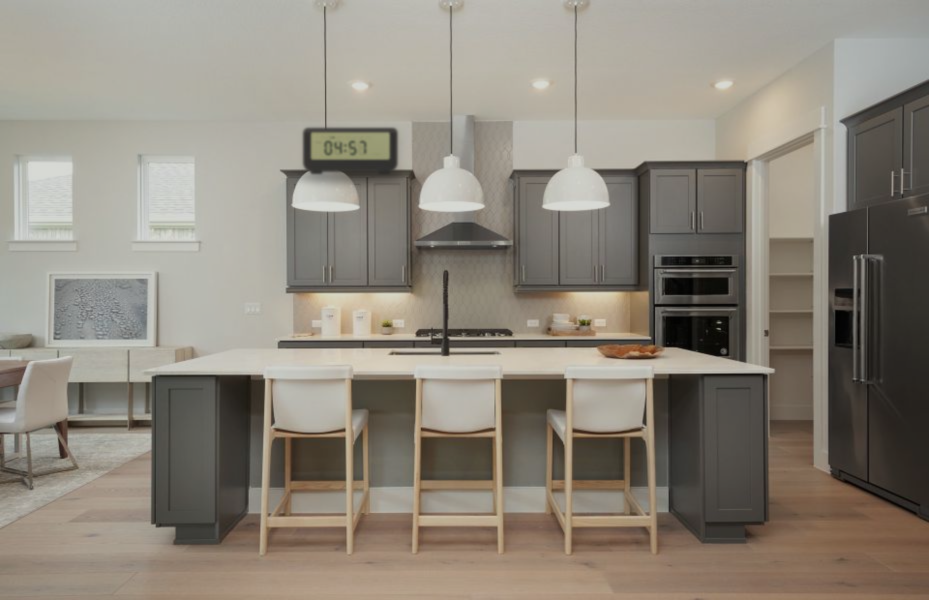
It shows 4h57
